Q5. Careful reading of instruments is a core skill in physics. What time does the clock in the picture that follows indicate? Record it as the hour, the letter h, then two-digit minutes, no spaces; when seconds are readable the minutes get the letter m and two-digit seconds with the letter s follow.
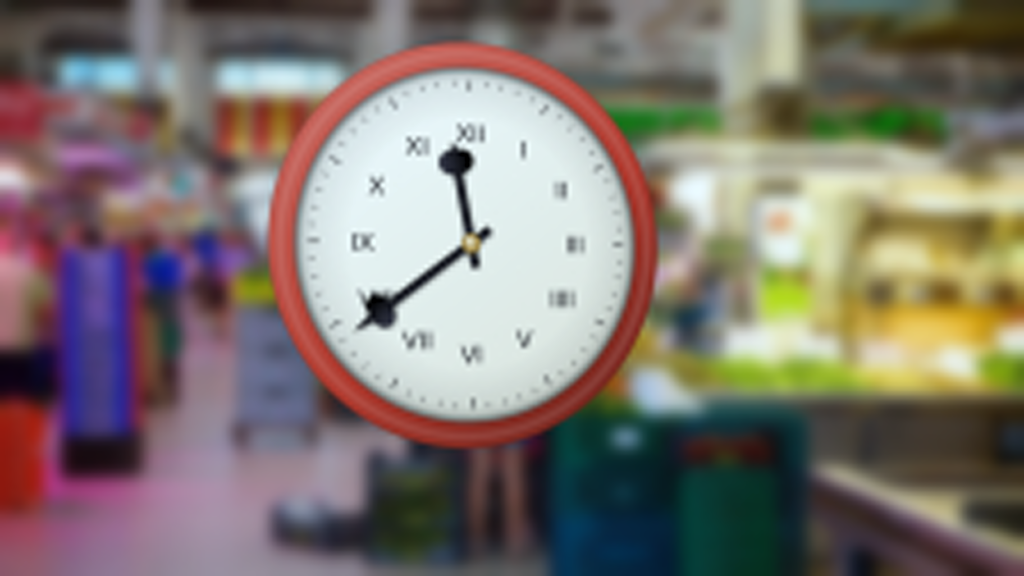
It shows 11h39
